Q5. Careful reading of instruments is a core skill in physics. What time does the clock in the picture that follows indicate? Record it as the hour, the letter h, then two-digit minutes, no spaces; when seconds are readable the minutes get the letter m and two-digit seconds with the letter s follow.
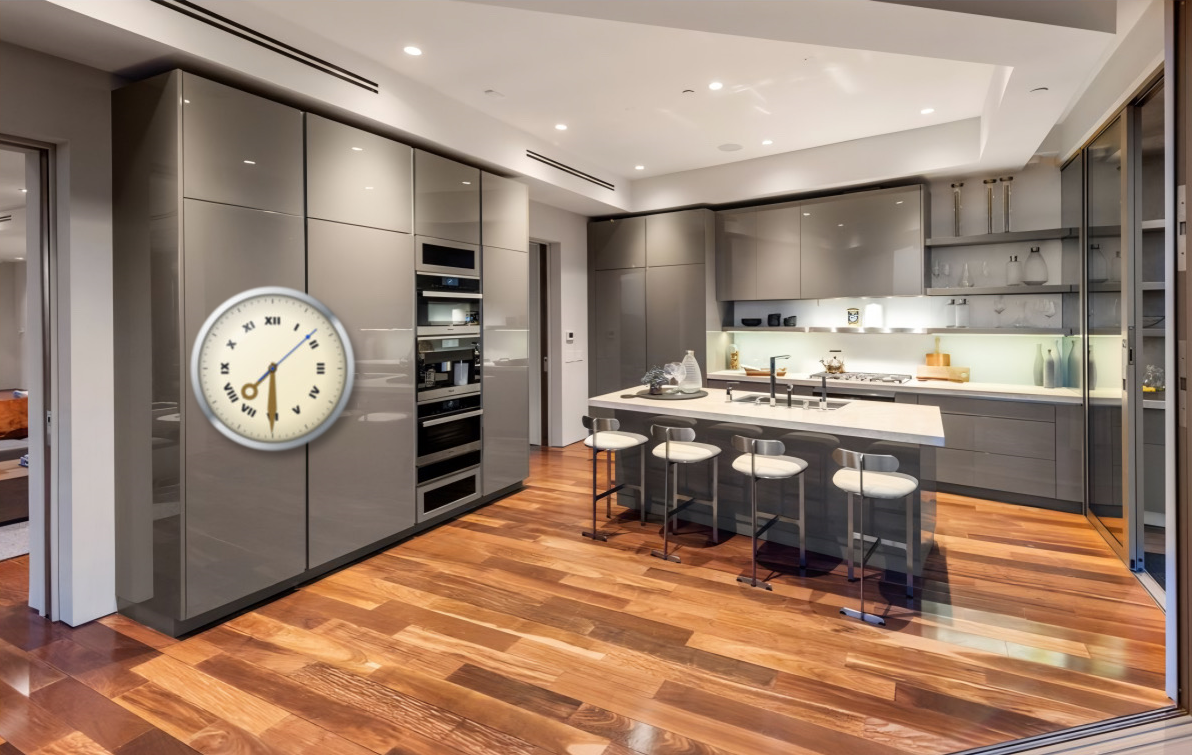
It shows 7h30m08s
